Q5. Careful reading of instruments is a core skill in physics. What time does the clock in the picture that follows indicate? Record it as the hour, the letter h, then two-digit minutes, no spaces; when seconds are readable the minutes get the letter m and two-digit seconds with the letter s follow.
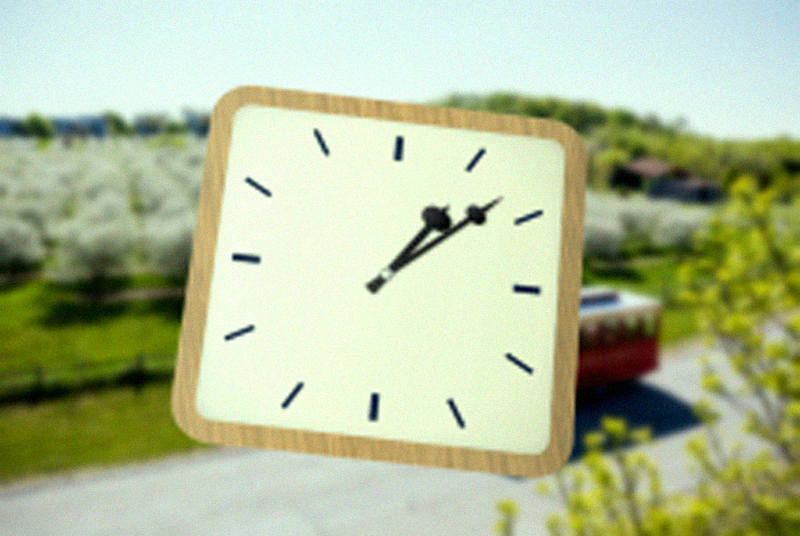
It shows 1h08
